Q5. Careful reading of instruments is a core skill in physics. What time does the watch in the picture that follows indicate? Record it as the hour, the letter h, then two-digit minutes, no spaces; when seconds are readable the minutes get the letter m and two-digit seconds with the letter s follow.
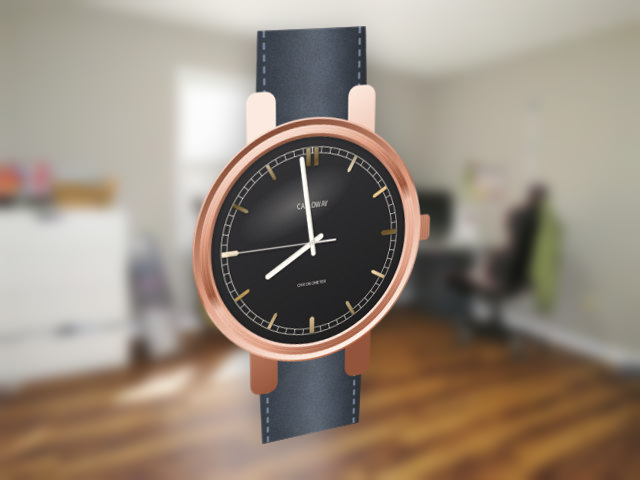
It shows 7h58m45s
